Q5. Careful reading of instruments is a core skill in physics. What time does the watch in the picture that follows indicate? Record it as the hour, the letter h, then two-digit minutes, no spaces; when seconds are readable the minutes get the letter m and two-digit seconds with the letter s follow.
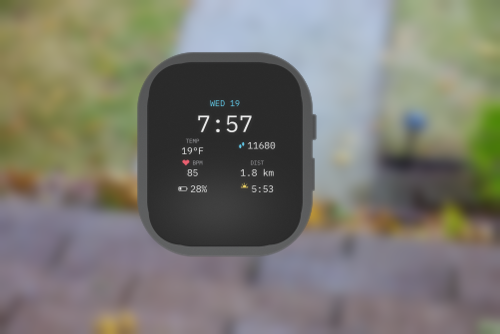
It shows 7h57
